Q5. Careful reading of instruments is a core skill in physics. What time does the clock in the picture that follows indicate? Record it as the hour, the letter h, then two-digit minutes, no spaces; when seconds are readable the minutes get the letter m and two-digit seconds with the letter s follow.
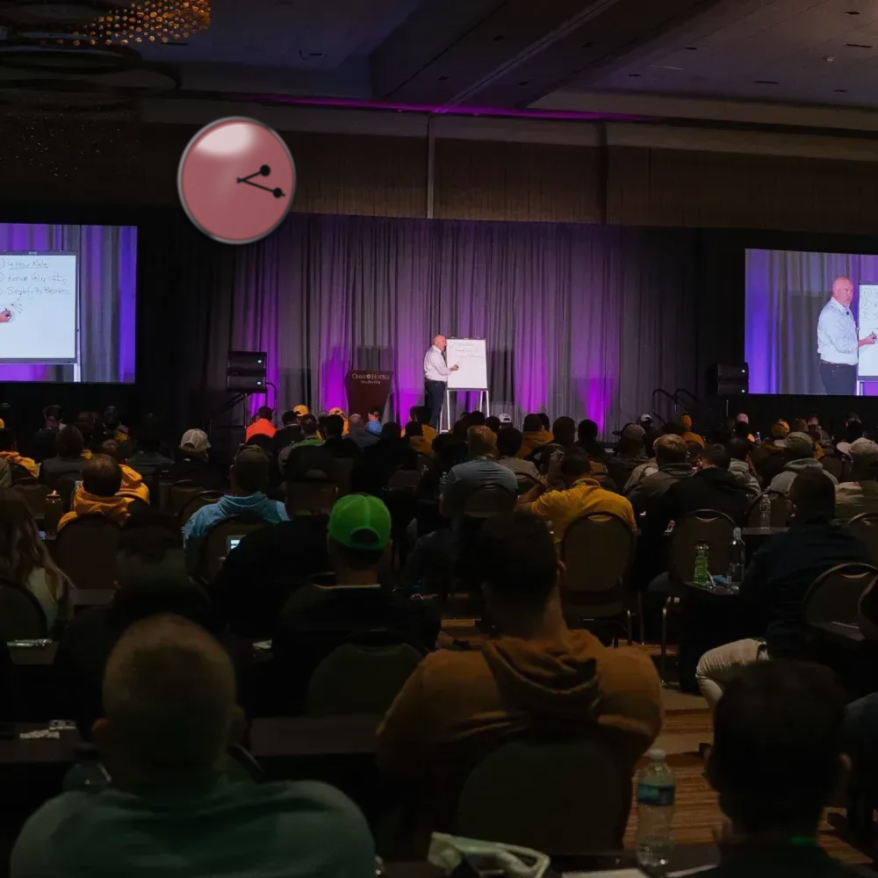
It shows 2h18
